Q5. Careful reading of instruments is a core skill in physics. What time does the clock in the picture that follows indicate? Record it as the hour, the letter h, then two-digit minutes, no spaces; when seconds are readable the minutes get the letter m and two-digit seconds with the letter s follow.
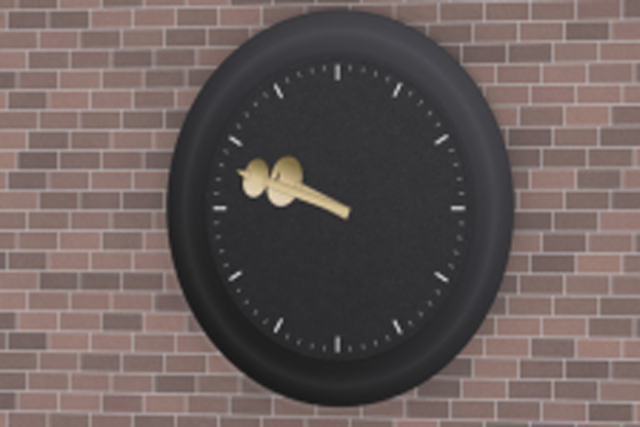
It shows 9h48
